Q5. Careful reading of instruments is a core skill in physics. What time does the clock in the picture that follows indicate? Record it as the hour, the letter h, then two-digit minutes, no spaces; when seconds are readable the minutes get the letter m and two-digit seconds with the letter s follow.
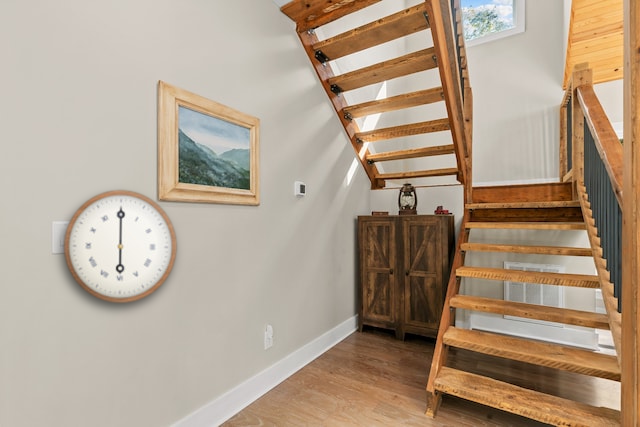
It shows 6h00
